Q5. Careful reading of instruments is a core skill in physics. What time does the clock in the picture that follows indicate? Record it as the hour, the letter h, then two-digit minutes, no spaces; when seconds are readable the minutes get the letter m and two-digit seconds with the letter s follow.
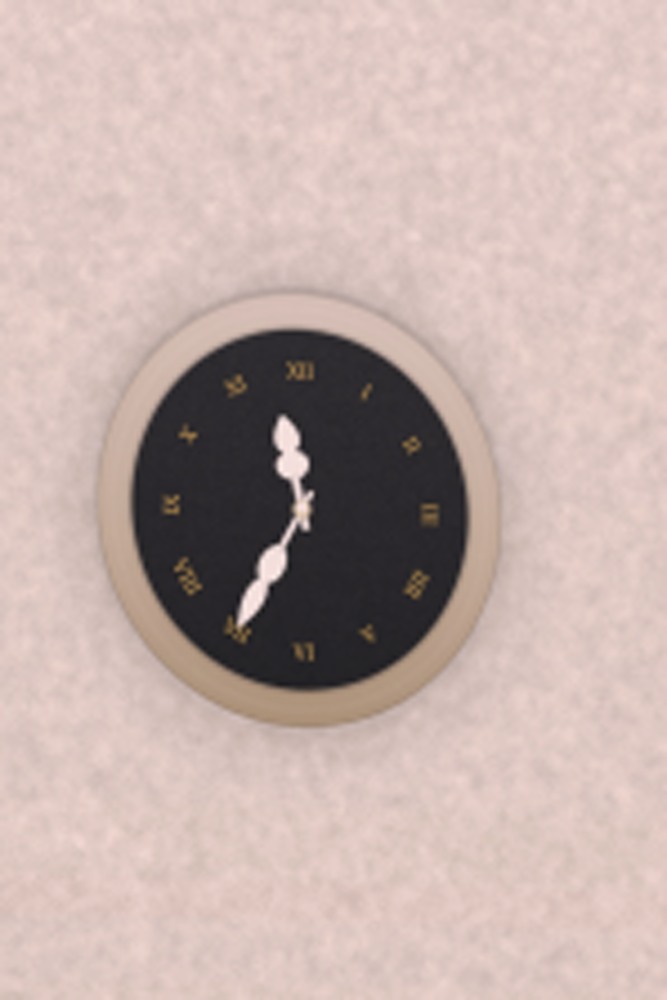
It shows 11h35
